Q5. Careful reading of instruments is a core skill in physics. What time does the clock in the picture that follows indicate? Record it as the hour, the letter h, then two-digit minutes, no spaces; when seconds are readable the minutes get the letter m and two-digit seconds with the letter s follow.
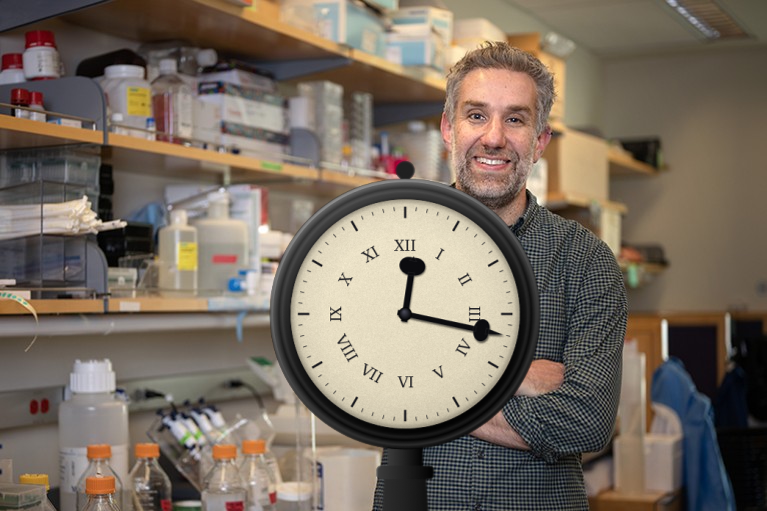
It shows 12h17
